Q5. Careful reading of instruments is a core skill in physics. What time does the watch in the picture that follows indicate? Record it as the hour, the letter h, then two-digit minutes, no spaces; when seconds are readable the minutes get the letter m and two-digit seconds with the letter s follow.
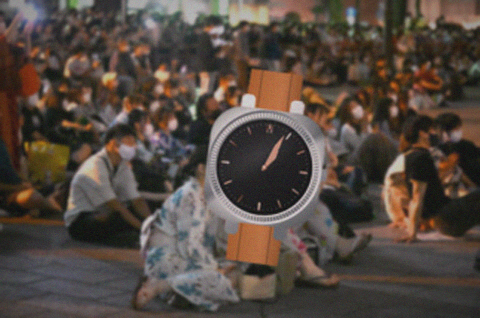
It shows 1h04
